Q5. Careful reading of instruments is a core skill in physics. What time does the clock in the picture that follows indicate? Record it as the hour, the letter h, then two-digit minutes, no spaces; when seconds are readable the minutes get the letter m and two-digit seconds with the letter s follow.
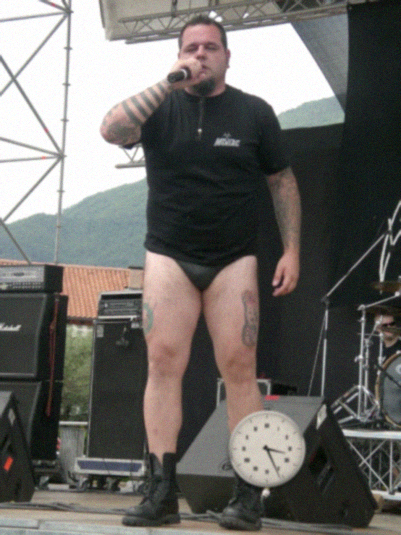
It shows 3h26
